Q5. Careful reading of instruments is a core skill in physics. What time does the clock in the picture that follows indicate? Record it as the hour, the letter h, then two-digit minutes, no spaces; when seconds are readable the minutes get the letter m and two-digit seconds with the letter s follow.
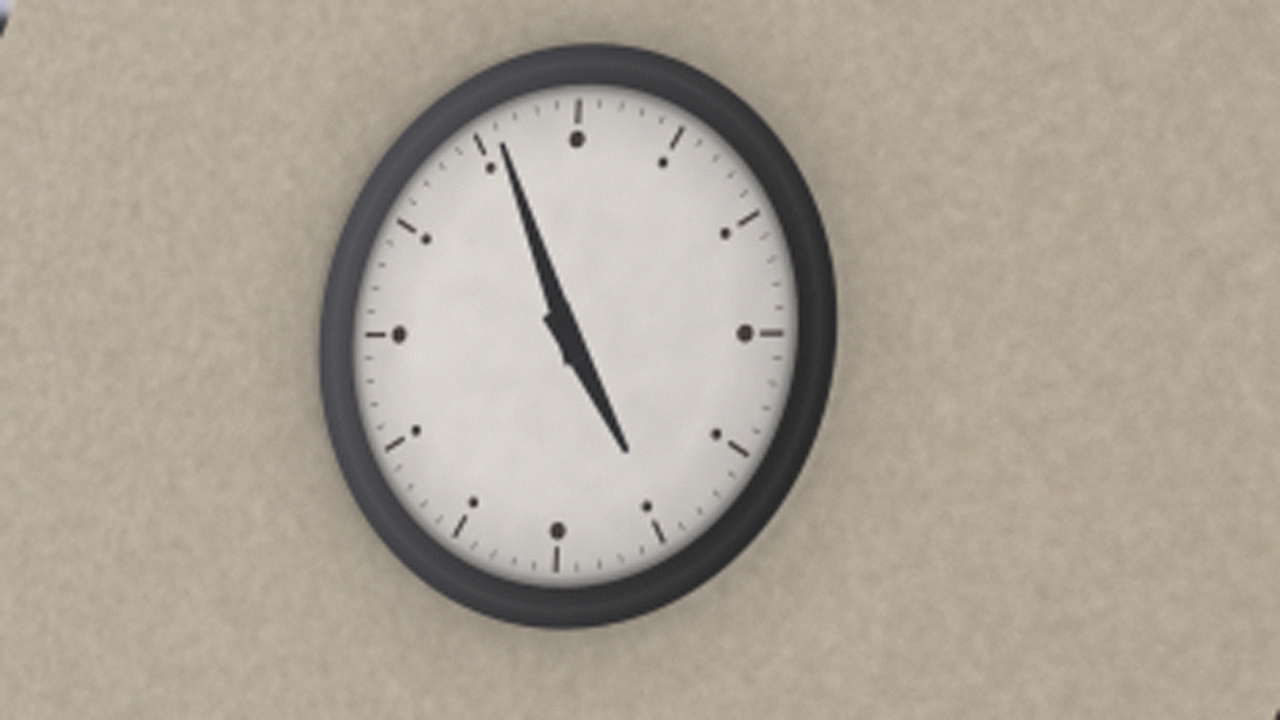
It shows 4h56
